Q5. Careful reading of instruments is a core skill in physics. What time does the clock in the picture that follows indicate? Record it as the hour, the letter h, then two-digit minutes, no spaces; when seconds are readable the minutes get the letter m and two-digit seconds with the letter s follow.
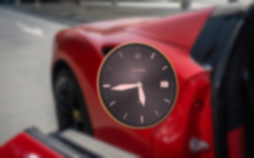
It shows 5h44
